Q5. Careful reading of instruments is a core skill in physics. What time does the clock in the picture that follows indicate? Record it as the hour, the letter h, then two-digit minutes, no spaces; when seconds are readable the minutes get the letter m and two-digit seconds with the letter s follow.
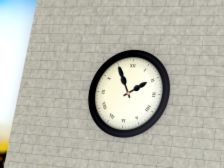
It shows 1h55
